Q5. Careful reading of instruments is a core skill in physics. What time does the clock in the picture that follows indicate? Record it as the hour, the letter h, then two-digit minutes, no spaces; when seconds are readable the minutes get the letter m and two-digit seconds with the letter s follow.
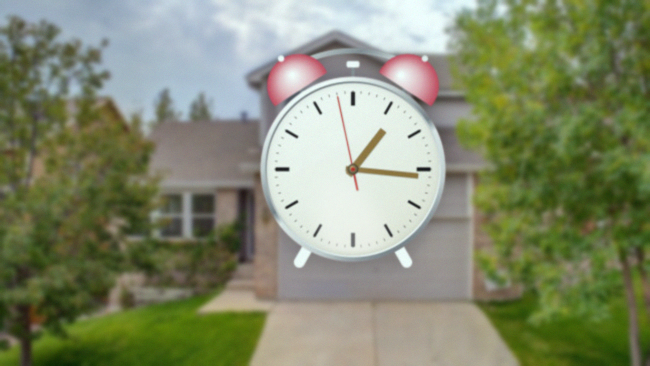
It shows 1h15m58s
